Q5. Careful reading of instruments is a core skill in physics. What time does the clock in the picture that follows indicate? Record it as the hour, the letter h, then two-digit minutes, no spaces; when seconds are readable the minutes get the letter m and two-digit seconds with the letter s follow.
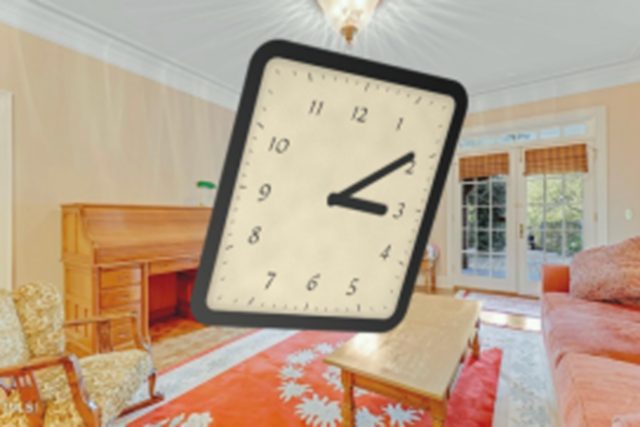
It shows 3h09
